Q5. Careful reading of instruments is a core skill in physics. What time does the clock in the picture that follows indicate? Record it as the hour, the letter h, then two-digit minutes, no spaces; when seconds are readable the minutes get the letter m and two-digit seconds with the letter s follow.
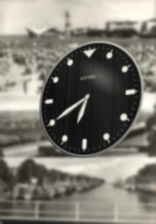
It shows 6h40
